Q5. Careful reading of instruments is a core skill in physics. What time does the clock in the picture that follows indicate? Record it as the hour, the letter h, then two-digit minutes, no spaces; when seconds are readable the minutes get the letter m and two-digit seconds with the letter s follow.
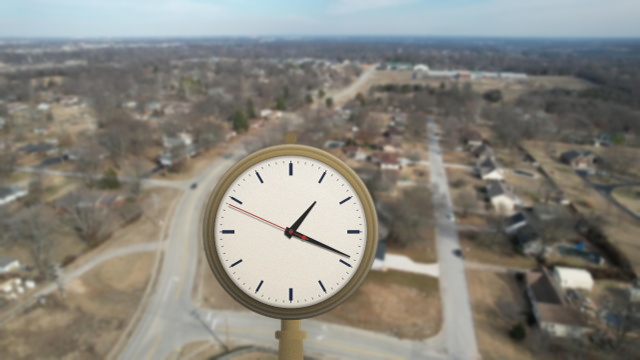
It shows 1h18m49s
